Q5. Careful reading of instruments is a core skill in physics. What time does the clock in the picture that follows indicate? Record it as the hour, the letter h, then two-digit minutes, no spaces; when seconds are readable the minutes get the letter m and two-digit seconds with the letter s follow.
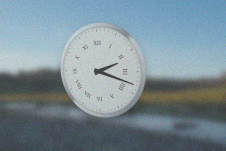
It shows 2h18
